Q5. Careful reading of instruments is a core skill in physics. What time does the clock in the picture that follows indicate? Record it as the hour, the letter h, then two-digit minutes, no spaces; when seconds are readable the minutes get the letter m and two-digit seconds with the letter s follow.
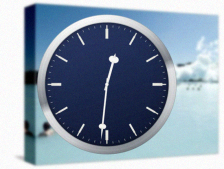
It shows 12h31
